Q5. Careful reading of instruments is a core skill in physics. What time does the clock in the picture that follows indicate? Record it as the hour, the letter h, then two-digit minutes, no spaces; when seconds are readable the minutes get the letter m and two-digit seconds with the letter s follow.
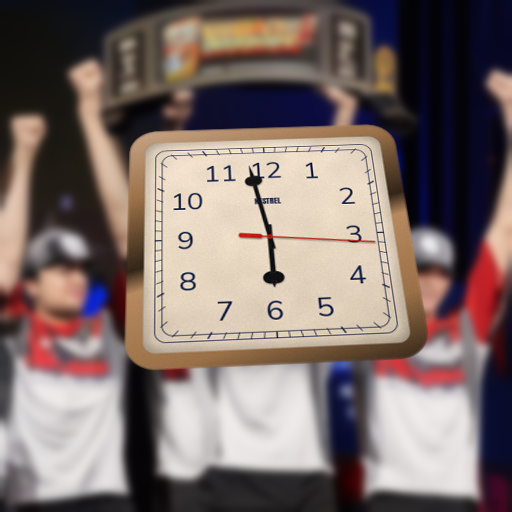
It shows 5h58m16s
